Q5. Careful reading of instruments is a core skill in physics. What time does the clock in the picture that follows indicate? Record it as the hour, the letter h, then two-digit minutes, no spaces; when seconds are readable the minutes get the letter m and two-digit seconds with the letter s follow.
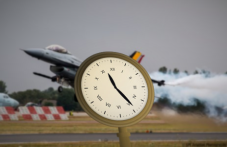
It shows 11h24
